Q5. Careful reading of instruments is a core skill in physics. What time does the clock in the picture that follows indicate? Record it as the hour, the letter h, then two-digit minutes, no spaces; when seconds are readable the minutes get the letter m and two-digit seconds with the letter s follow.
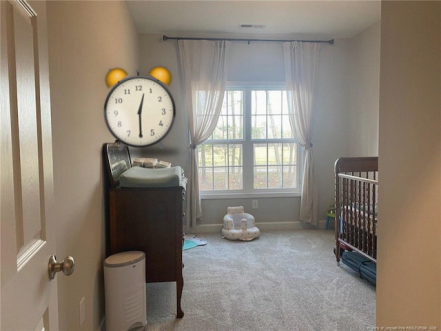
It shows 12h30
